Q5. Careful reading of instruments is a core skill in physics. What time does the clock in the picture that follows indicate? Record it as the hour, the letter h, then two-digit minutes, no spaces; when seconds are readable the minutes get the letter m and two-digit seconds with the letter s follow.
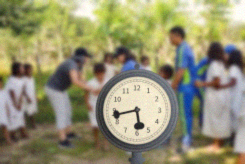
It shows 5h43
